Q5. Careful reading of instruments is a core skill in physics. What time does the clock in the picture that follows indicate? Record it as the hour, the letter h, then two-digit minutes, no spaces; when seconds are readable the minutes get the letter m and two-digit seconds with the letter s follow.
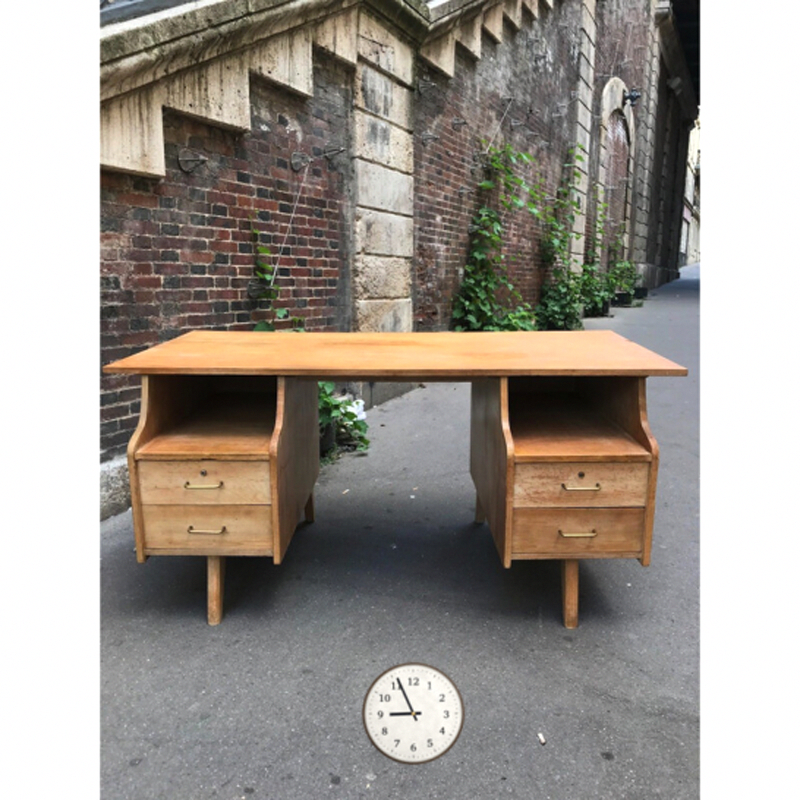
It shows 8h56
